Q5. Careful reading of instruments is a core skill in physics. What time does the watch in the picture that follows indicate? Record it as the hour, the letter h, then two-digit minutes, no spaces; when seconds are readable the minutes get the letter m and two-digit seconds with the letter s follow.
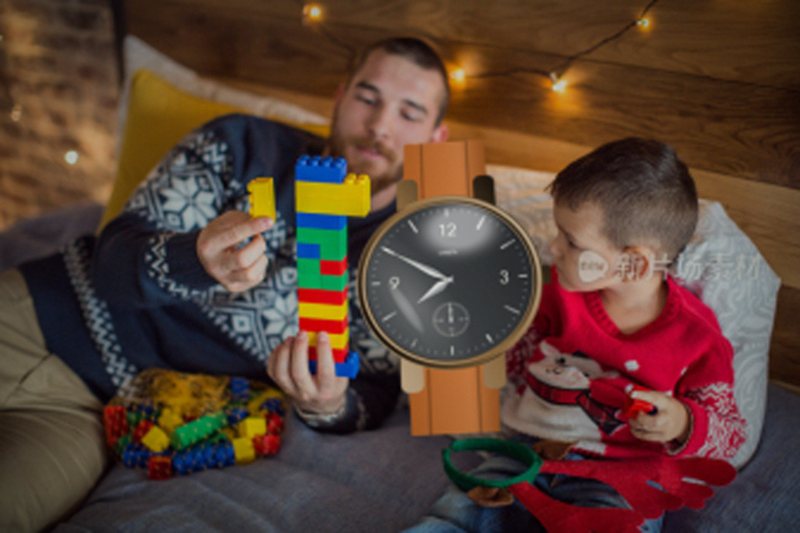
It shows 7h50
